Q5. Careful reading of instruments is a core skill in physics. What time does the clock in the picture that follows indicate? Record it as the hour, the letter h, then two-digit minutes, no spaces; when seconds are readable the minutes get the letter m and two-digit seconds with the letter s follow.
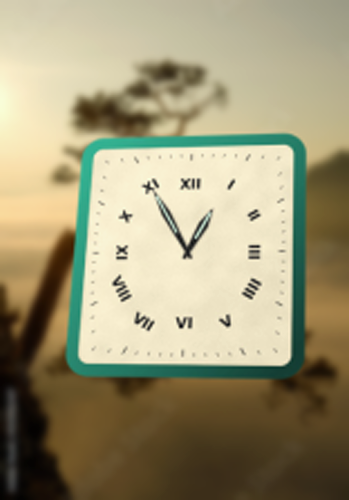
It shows 12h55
